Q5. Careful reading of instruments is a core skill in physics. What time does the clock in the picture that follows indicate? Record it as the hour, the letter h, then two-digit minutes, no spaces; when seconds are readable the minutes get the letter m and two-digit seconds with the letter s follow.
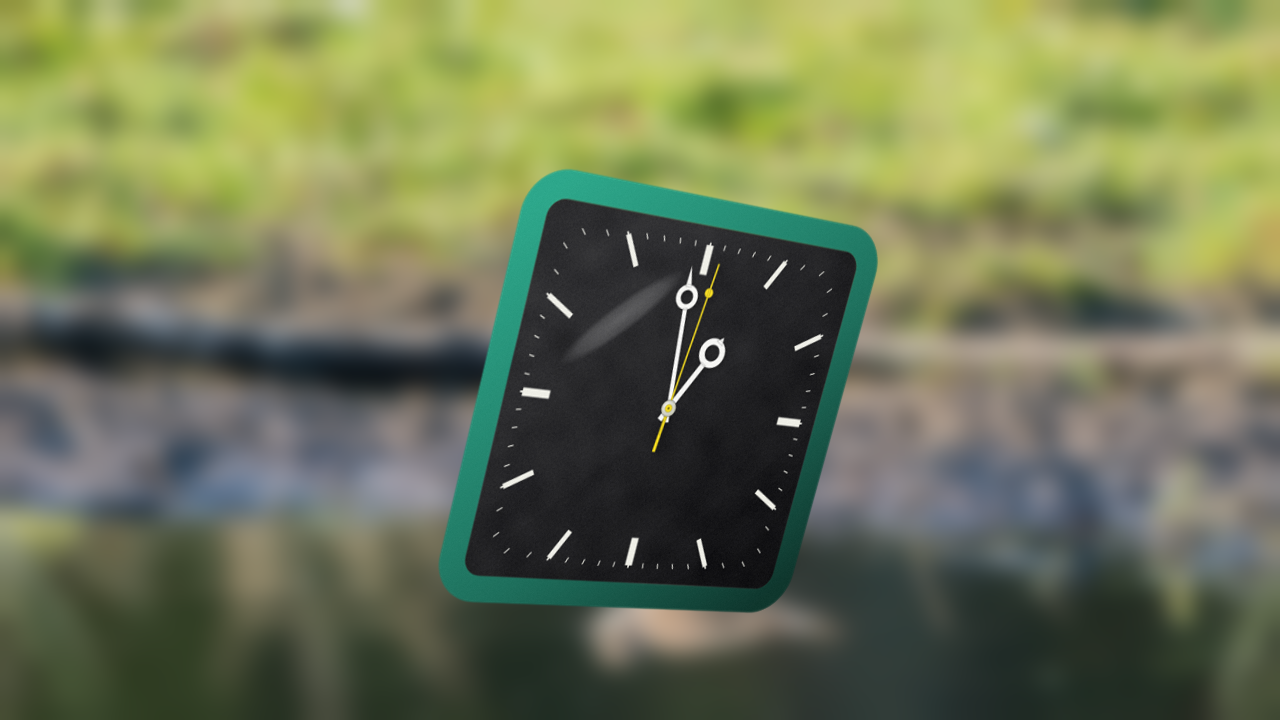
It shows 12h59m01s
